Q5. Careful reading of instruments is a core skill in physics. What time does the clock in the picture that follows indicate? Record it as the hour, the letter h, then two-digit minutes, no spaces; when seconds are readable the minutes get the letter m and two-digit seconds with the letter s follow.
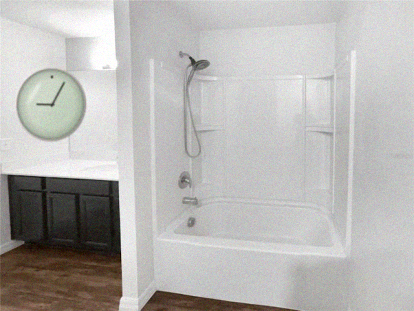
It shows 9h05
